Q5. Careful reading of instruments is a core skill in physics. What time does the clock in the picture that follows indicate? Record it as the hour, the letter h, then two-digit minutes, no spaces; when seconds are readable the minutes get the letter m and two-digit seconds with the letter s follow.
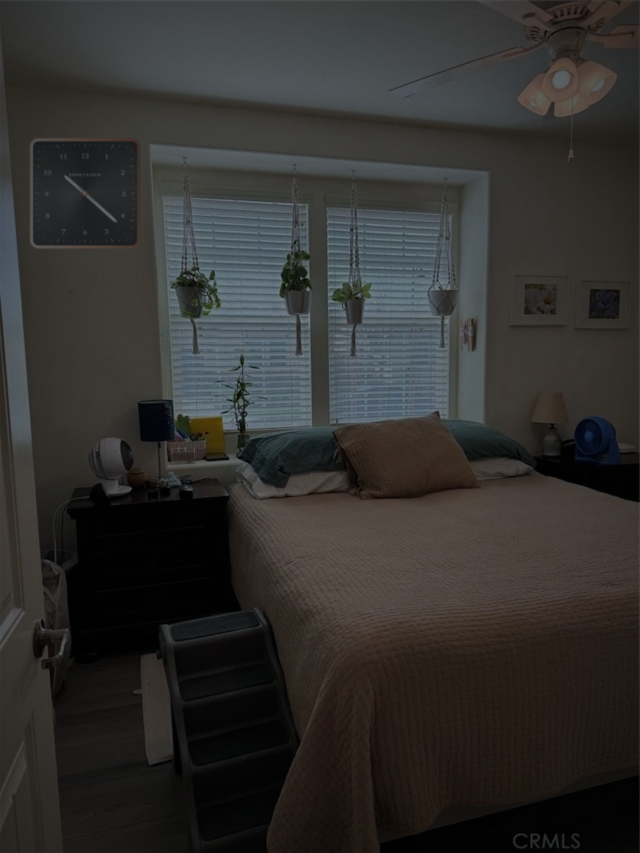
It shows 10h22
